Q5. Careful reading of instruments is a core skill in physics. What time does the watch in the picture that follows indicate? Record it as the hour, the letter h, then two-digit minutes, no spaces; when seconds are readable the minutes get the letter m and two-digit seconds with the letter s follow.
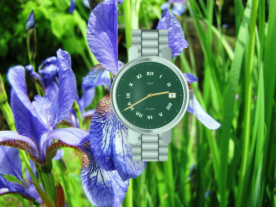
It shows 2h40
